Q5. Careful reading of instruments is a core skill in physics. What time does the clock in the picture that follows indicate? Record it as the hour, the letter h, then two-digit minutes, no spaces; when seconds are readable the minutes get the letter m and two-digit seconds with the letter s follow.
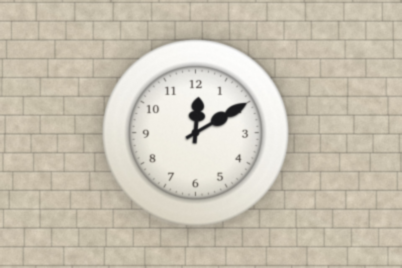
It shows 12h10
